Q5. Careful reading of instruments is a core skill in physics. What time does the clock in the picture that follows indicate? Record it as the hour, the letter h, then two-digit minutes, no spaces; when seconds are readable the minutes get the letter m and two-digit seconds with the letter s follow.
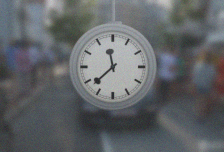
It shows 11h38
